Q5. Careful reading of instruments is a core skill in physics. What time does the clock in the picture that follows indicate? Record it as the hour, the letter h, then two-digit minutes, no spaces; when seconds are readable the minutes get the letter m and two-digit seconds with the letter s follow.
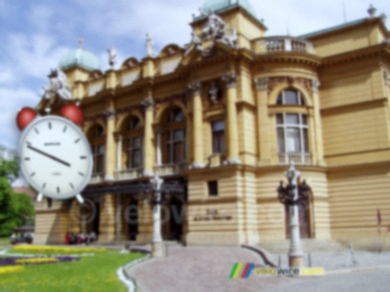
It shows 3h49
